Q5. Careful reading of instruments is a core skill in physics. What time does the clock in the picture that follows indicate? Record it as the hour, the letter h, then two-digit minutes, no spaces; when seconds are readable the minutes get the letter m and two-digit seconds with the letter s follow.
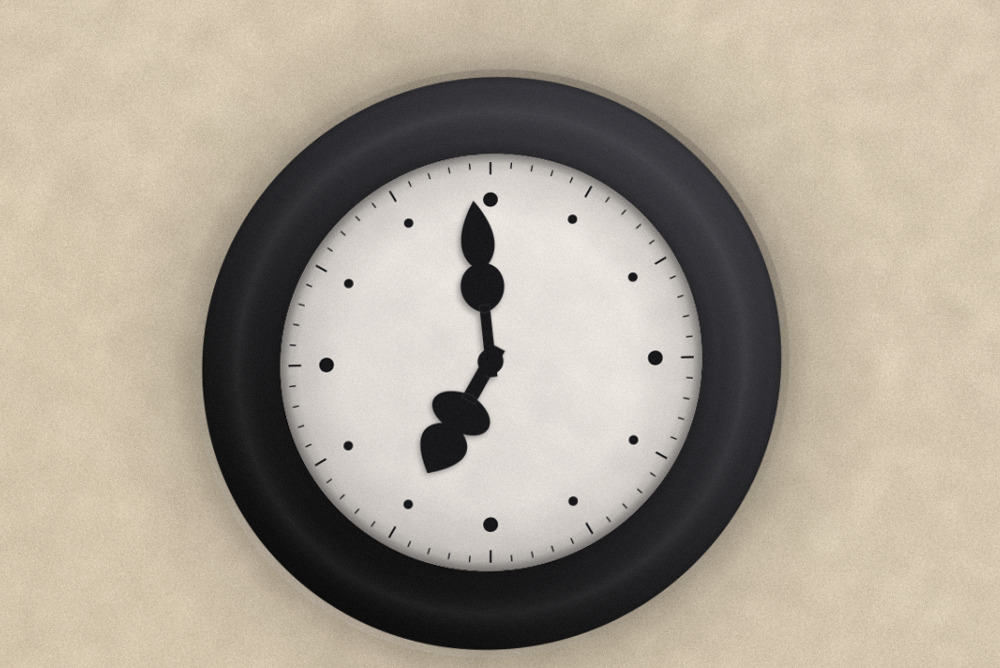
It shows 6h59
